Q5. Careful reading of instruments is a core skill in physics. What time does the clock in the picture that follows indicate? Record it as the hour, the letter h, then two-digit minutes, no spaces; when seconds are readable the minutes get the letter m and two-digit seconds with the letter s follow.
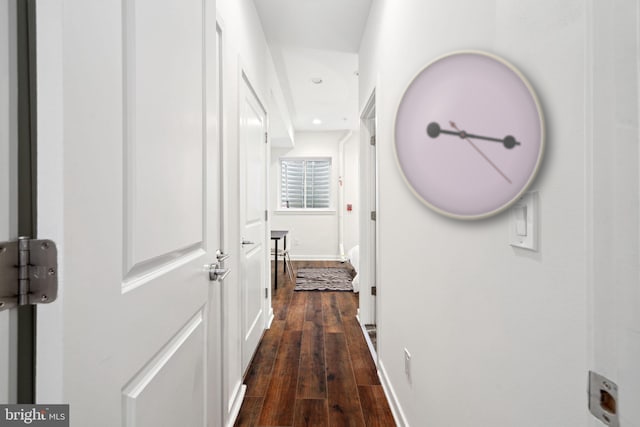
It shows 9h16m22s
